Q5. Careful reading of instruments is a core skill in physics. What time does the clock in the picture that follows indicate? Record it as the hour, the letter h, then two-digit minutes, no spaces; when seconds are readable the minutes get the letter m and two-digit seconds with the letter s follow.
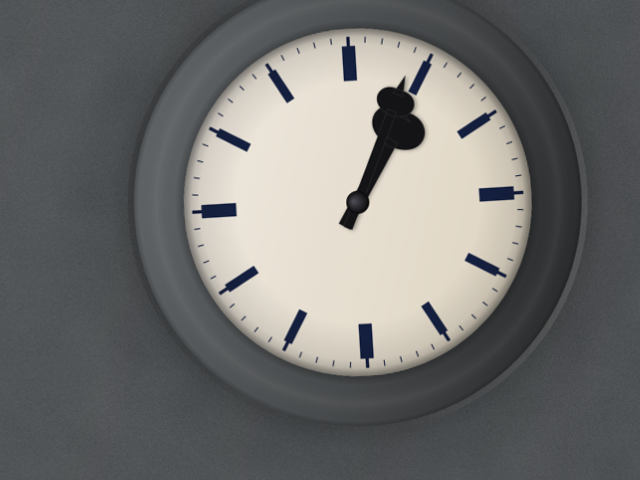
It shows 1h04
